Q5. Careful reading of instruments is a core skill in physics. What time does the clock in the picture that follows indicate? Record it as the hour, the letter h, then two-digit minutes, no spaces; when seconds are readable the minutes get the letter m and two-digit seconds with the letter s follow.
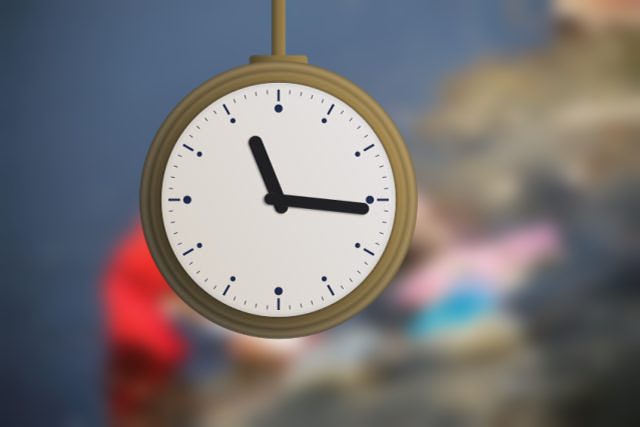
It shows 11h16
